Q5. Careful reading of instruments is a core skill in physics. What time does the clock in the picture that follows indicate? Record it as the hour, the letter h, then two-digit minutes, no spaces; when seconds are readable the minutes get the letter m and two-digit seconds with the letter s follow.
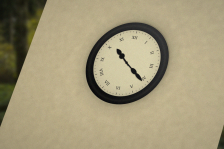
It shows 10h21
